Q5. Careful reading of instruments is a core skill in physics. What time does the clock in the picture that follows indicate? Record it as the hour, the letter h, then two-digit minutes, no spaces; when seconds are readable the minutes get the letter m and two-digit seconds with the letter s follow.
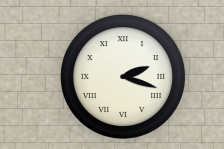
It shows 2h18
